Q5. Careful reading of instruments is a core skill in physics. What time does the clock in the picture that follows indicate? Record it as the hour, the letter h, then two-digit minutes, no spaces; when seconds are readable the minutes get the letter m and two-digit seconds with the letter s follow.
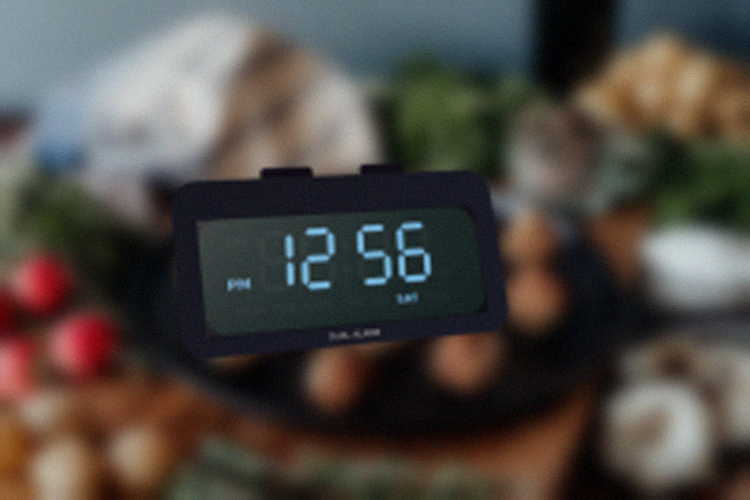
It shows 12h56
